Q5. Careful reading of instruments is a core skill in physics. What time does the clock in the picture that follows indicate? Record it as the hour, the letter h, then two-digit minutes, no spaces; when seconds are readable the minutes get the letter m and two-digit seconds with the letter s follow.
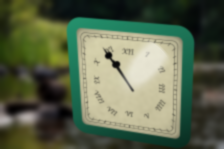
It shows 10h54
